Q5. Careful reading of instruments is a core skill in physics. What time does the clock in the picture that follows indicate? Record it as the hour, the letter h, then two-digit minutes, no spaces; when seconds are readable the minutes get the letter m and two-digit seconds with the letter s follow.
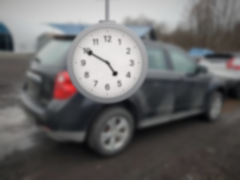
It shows 4h50
